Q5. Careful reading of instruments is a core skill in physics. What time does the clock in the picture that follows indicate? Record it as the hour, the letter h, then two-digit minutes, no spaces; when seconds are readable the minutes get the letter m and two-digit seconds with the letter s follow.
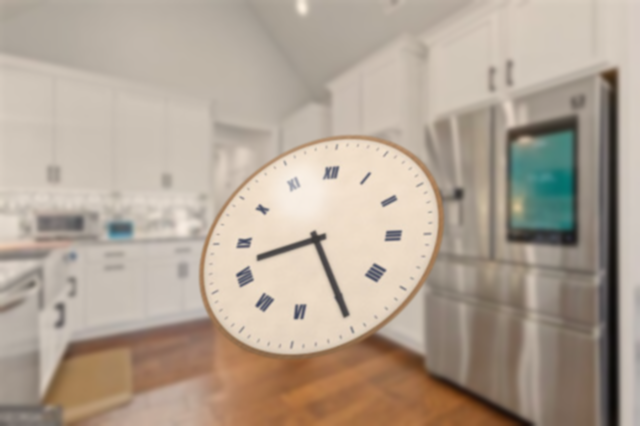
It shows 8h25
